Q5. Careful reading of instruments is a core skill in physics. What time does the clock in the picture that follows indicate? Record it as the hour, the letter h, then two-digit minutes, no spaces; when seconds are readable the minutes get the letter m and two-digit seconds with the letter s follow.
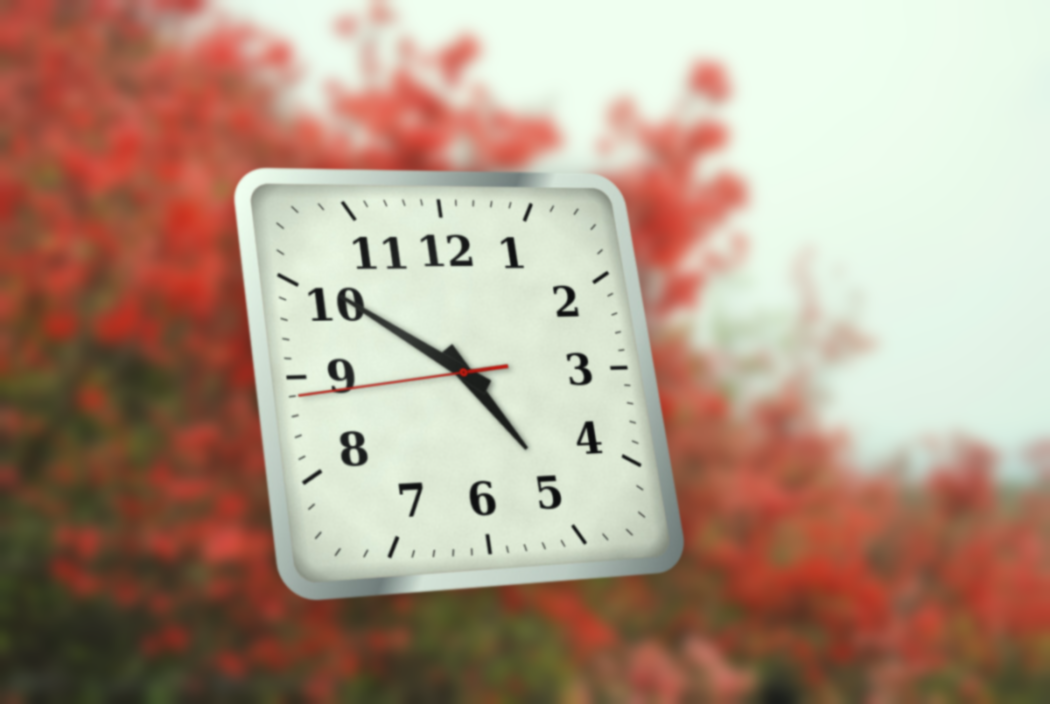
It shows 4h50m44s
